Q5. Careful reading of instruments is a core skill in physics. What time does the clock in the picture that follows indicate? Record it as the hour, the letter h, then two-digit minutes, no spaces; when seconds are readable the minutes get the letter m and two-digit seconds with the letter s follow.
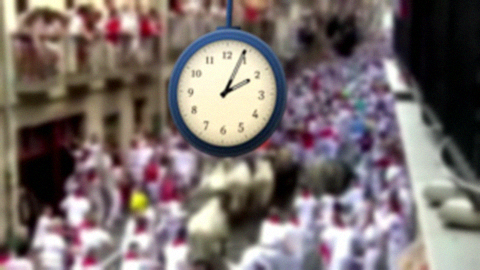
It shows 2h04
